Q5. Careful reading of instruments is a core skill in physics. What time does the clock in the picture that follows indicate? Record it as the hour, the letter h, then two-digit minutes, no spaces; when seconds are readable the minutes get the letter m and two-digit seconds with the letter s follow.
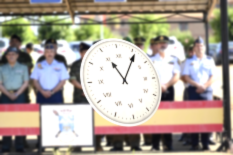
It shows 11h06
